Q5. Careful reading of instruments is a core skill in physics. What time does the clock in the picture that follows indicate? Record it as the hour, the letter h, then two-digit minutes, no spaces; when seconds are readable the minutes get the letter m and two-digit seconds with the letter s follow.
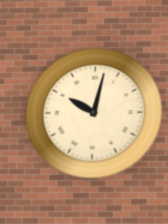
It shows 10h02
